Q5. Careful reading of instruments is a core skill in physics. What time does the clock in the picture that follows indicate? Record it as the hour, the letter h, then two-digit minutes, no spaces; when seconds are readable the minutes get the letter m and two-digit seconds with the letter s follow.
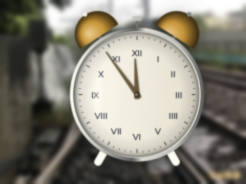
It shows 11h54
